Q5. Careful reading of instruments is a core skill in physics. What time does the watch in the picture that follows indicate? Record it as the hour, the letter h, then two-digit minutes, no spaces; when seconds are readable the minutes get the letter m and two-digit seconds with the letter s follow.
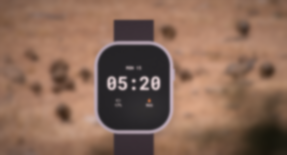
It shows 5h20
